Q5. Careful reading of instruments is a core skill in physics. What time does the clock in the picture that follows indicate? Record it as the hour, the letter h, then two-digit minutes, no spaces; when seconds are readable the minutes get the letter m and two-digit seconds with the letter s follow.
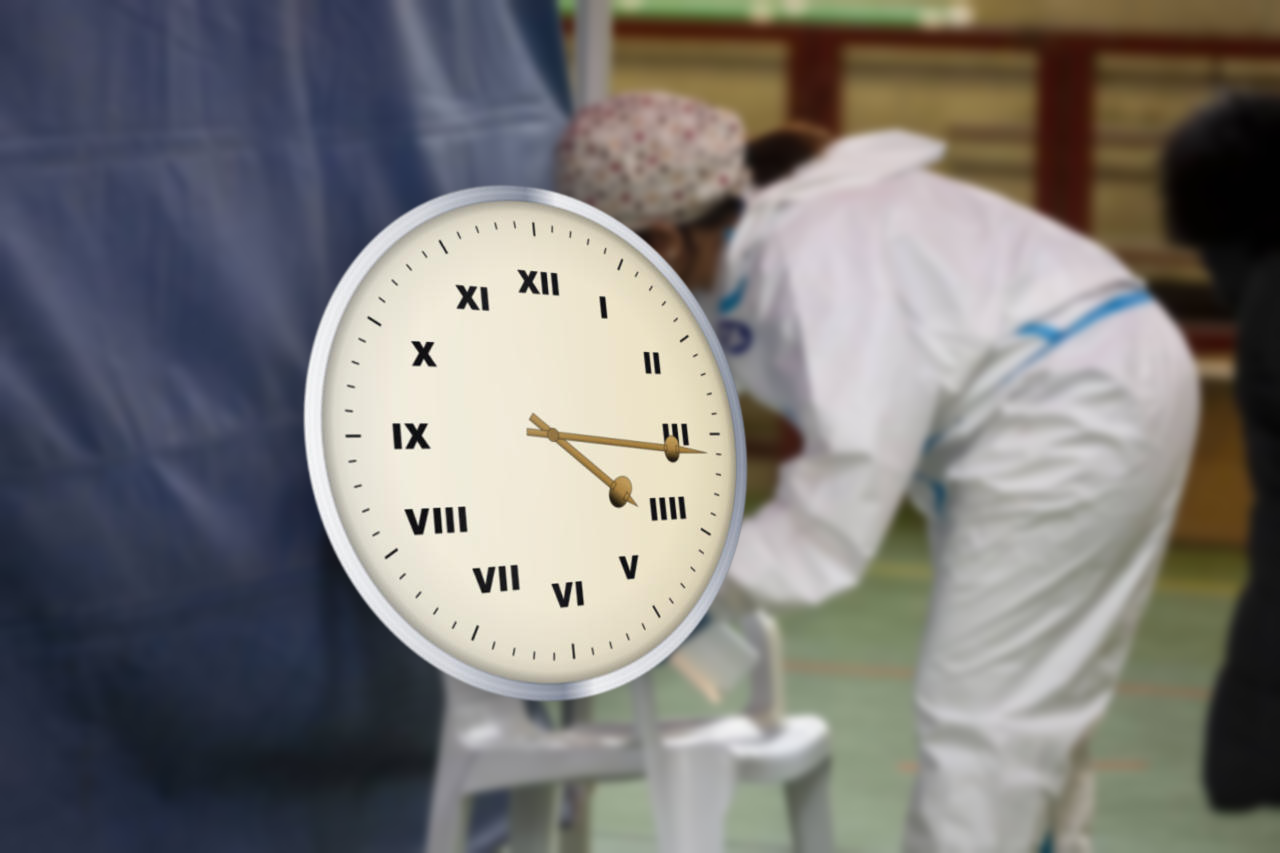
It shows 4h16
